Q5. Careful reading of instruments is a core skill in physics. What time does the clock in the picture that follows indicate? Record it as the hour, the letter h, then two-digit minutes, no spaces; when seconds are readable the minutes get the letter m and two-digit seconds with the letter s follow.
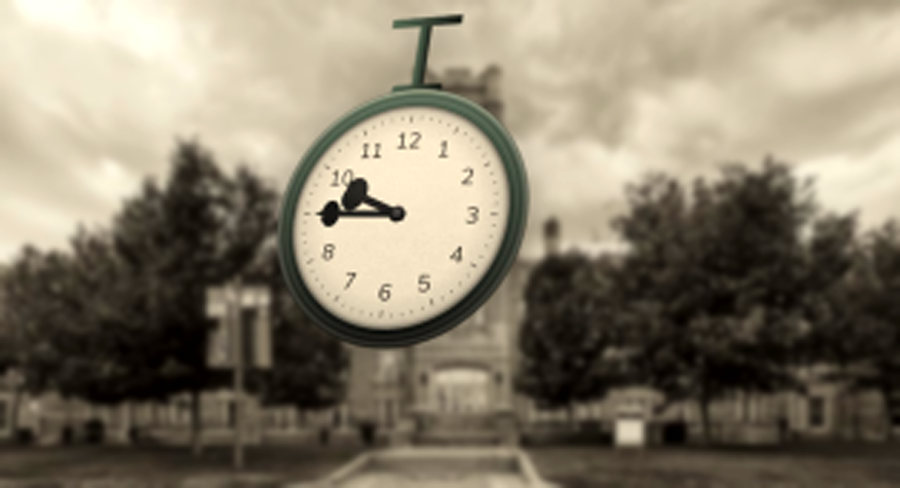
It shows 9h45
